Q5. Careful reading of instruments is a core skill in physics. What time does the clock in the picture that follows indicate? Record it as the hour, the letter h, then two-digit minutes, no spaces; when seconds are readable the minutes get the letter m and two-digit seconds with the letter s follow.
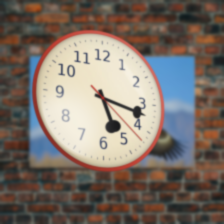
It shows 5h17m22s
